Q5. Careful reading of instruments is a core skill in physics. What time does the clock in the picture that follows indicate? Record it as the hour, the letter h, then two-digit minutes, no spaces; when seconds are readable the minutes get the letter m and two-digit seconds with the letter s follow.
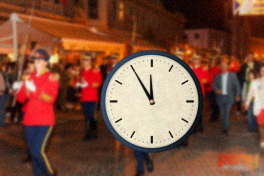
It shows 11h55
